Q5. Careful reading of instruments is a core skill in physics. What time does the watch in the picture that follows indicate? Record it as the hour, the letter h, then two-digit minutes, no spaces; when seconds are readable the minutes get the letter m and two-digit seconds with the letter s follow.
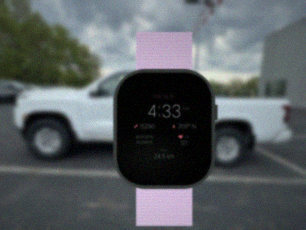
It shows 4h33
